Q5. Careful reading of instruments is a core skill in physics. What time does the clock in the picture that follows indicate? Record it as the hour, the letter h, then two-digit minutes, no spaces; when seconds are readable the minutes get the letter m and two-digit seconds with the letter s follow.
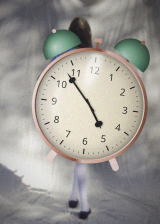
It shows 4h53
